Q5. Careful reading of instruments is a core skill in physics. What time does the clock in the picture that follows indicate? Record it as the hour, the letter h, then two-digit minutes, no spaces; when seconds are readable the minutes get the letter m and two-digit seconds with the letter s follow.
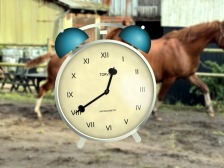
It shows 12h40
